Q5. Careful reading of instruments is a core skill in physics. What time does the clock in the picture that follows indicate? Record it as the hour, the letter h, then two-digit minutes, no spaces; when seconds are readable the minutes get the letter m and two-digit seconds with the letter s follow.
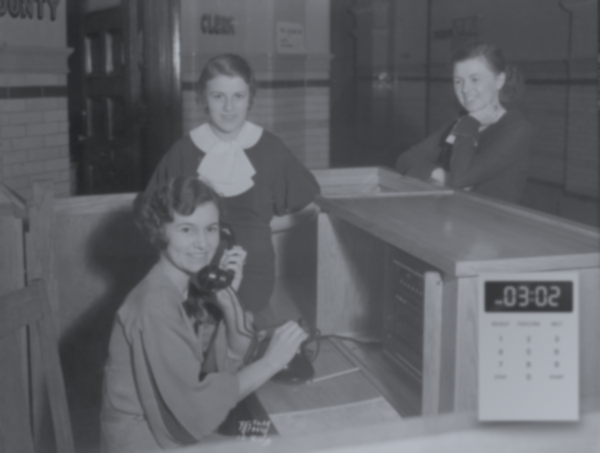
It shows 3h02
